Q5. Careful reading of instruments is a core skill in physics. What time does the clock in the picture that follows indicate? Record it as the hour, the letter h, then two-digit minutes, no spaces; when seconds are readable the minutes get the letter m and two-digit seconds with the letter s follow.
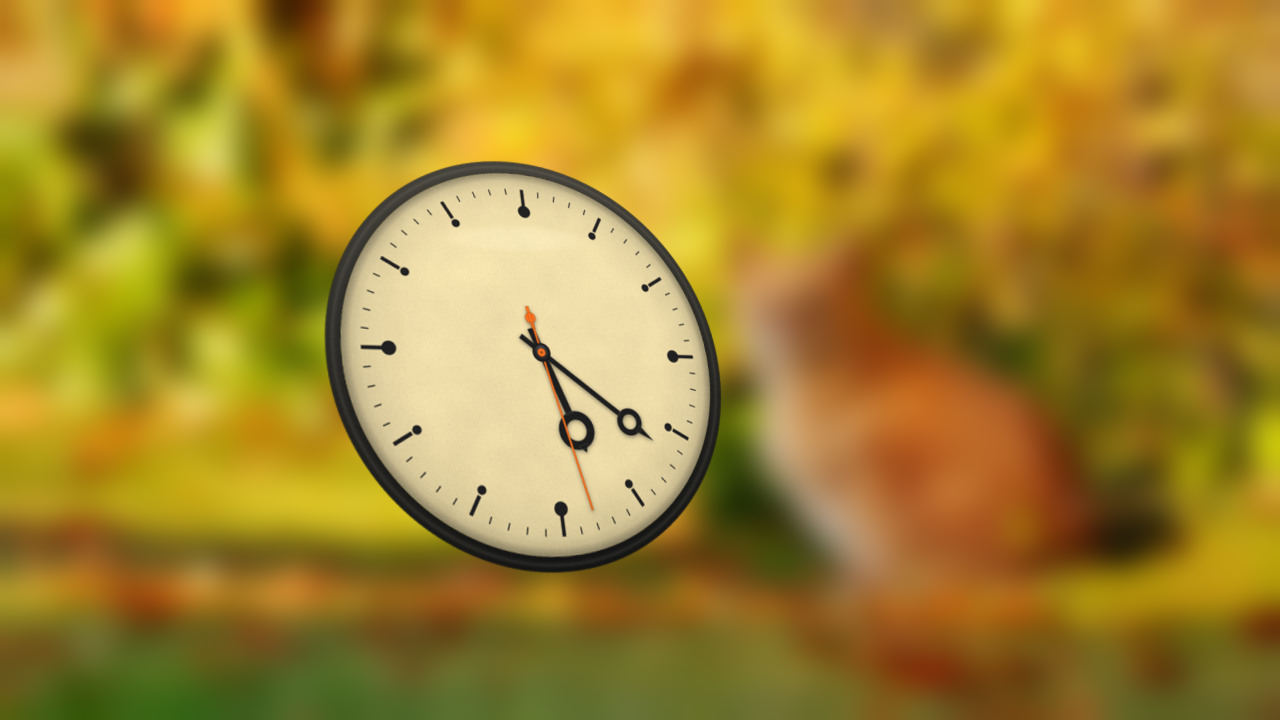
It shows 5h21m28s
